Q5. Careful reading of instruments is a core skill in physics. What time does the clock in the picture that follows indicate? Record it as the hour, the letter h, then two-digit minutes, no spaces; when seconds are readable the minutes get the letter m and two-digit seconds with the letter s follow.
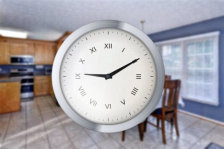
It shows 9h10
